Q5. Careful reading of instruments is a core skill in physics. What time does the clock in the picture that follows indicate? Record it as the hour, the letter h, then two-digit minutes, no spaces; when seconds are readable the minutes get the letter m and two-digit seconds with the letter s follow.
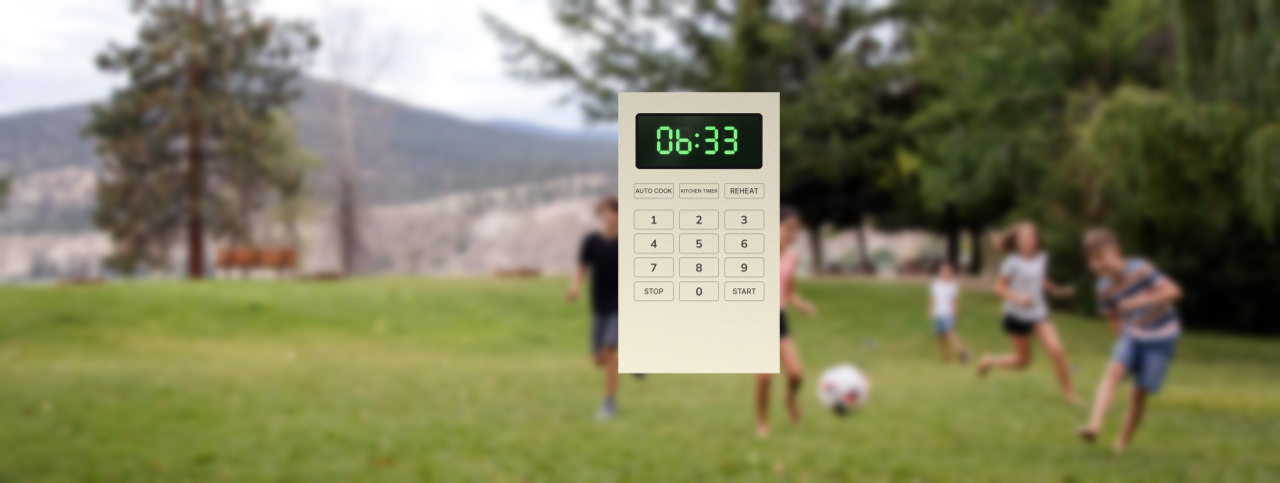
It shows 6h33
